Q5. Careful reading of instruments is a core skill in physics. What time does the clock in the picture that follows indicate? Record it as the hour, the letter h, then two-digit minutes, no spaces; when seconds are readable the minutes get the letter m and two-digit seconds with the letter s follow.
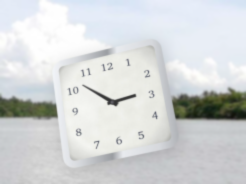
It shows 2h52
